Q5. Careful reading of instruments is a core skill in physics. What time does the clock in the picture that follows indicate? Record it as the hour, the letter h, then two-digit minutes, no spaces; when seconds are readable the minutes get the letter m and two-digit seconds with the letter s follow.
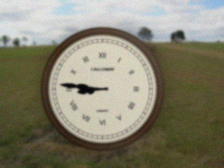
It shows 8h46
